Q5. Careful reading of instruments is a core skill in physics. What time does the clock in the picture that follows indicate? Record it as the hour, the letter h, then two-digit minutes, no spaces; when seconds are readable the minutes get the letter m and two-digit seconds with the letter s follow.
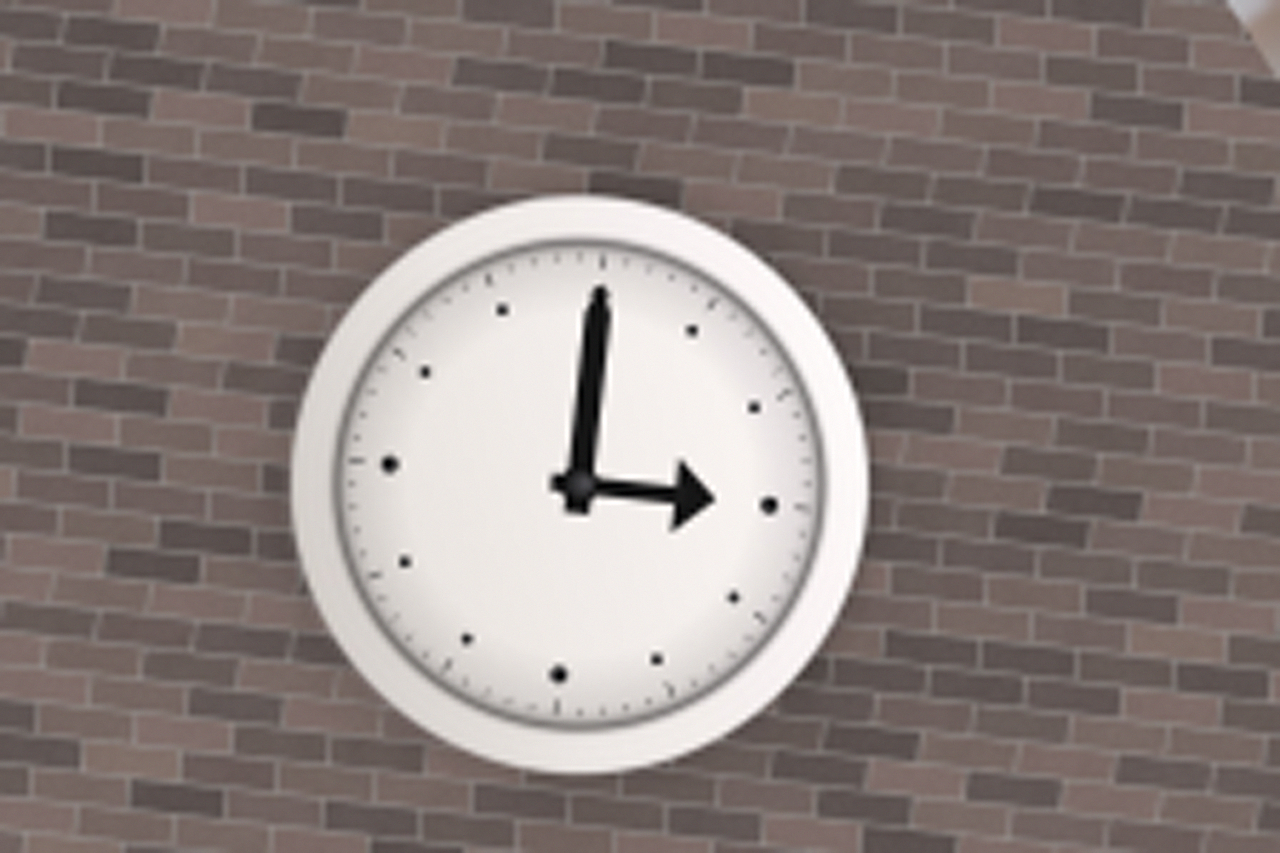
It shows 3h00
